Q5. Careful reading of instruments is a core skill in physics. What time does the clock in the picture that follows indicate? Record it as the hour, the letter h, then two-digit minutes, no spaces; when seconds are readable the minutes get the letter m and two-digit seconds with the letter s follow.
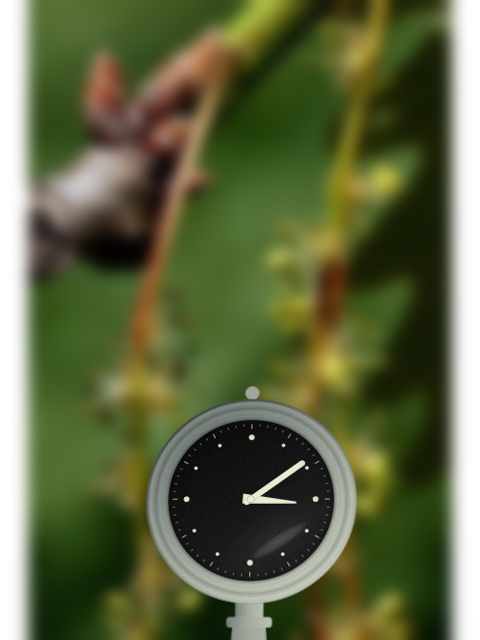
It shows 3h09
